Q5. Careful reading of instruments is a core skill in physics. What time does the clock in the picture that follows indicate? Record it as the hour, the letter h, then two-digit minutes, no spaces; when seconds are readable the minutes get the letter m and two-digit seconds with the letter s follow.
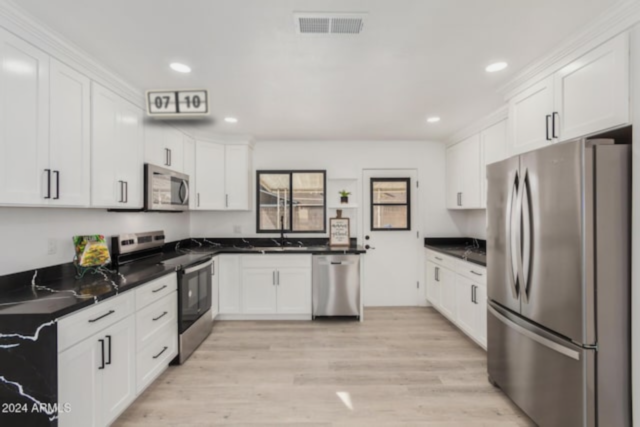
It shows 7h10
